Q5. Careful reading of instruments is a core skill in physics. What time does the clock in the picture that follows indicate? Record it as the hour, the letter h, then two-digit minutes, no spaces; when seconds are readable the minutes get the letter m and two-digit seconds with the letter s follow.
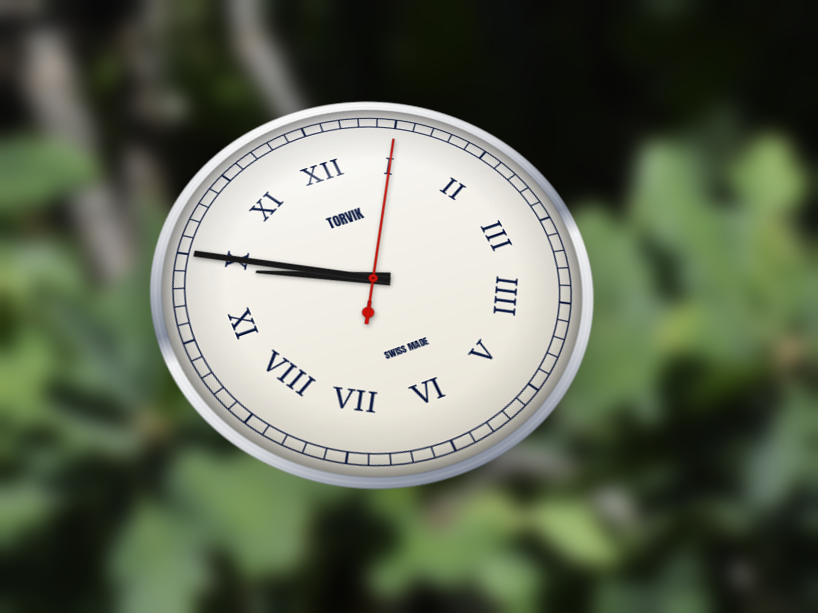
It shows 9h50m05s
